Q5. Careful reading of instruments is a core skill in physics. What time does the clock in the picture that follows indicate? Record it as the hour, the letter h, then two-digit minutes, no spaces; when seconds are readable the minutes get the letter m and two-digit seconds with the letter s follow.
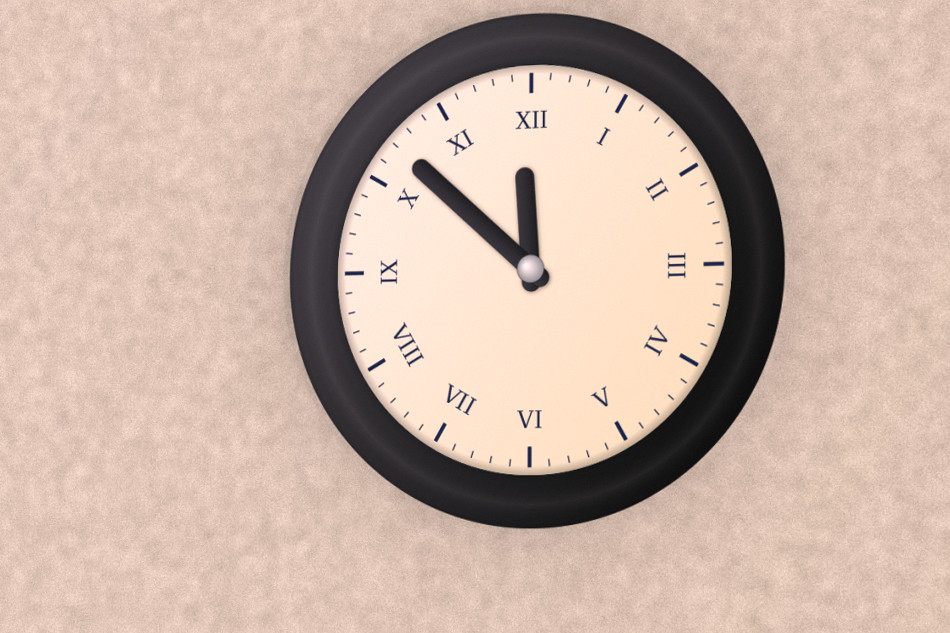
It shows 11h52
